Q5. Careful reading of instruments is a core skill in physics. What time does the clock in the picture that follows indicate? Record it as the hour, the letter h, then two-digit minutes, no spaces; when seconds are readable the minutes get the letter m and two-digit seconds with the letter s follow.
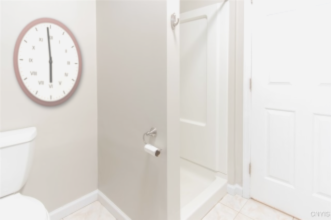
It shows 5h59
